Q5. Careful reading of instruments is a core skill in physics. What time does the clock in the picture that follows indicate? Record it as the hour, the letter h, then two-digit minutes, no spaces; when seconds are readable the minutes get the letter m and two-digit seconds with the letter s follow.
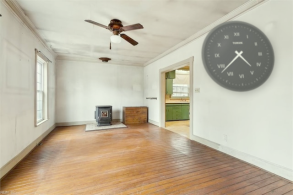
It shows 4h38
